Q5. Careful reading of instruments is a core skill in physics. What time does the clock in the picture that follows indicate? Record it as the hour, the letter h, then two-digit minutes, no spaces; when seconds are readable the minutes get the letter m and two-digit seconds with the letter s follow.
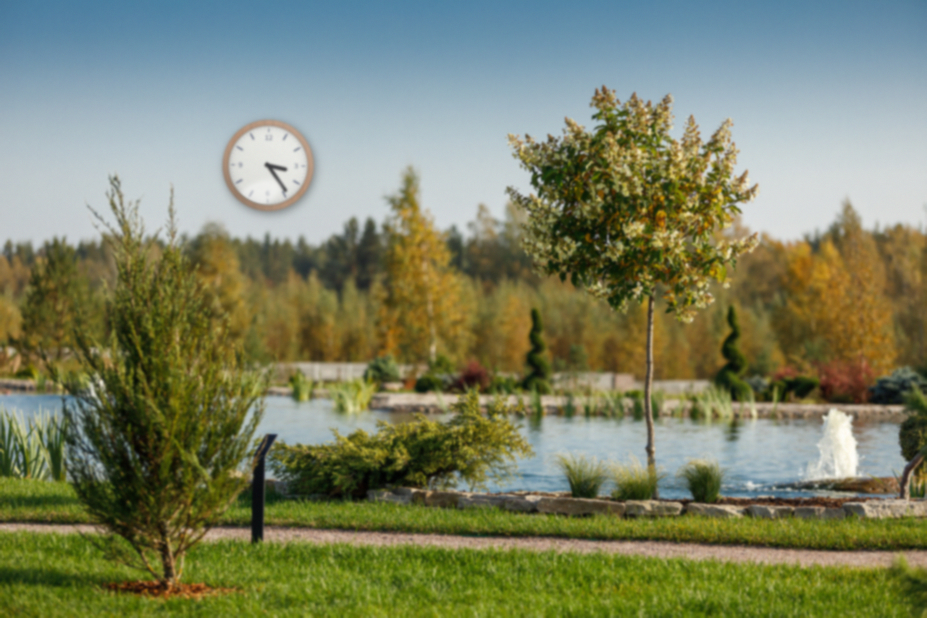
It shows 3h24
